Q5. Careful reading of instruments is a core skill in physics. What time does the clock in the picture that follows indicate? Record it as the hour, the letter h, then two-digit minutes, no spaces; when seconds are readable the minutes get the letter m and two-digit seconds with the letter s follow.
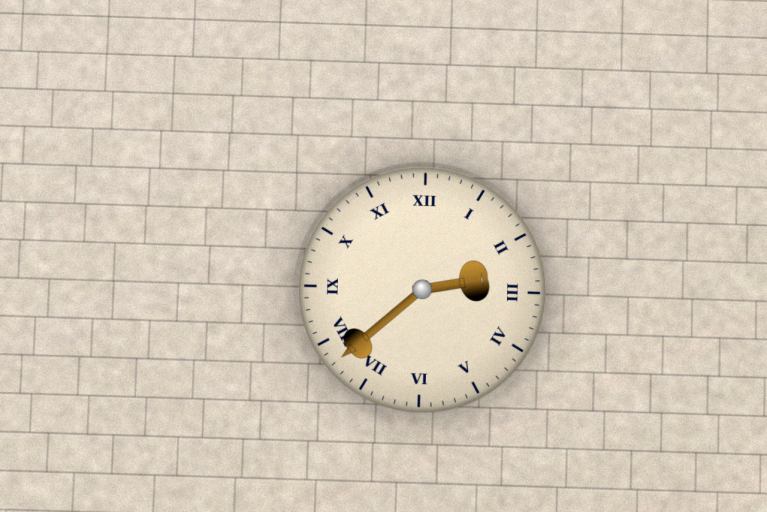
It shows 2h38
